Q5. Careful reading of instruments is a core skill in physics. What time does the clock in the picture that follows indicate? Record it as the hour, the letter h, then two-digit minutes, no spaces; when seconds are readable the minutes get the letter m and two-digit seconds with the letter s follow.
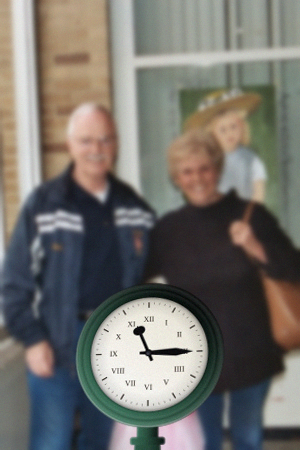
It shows 11h15
